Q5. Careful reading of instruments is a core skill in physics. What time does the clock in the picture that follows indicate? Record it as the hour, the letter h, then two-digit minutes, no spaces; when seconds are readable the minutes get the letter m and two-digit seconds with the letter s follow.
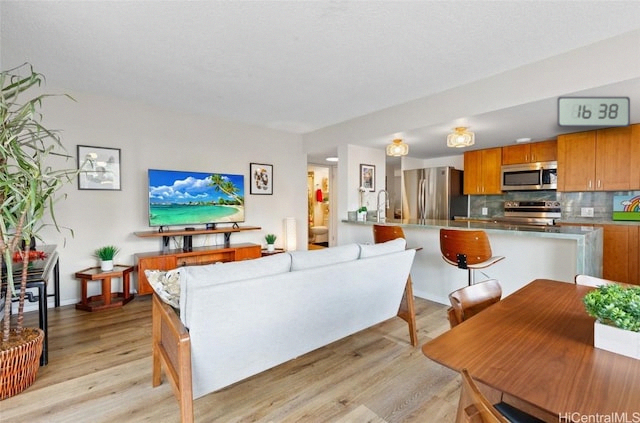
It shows 16h38
